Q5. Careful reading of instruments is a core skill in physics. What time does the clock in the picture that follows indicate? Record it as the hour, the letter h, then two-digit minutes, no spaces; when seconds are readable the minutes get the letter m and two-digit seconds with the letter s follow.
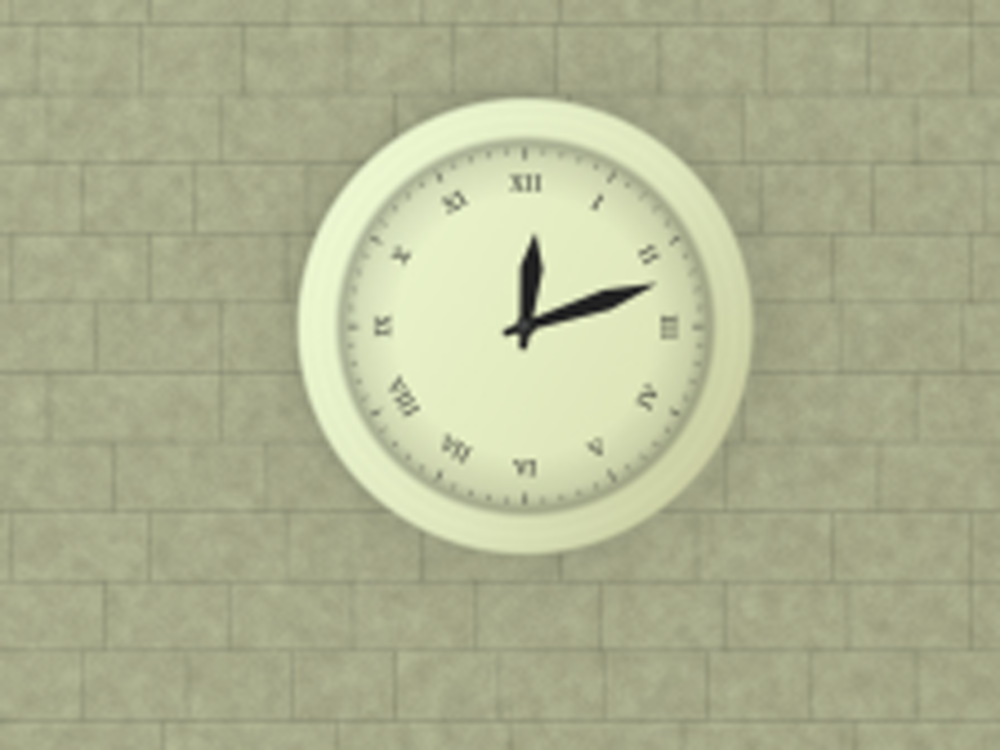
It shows 12h12
